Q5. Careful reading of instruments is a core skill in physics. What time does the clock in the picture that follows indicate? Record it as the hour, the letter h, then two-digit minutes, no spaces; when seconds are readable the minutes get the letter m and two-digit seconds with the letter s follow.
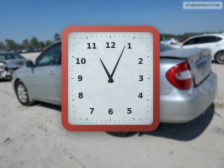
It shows 11h04
